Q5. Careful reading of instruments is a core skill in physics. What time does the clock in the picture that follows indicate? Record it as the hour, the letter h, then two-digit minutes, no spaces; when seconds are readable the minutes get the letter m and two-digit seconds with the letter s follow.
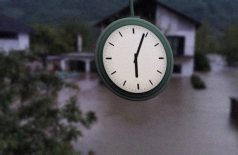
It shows 6h04
